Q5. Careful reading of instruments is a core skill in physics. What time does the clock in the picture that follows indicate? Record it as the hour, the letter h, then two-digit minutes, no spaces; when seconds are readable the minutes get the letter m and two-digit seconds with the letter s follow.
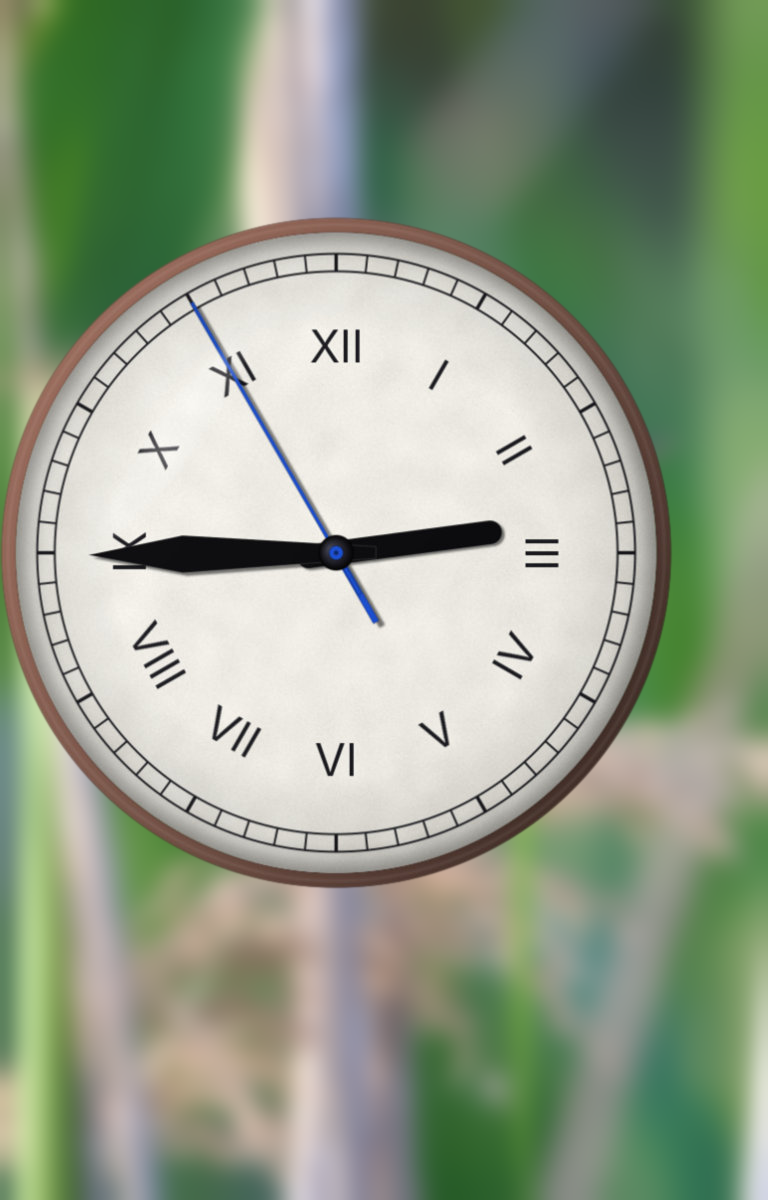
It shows 2h44m55s
